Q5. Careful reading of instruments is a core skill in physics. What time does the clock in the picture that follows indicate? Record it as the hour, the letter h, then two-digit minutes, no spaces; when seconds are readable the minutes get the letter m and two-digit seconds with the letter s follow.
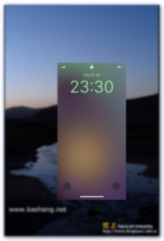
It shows 23h30
